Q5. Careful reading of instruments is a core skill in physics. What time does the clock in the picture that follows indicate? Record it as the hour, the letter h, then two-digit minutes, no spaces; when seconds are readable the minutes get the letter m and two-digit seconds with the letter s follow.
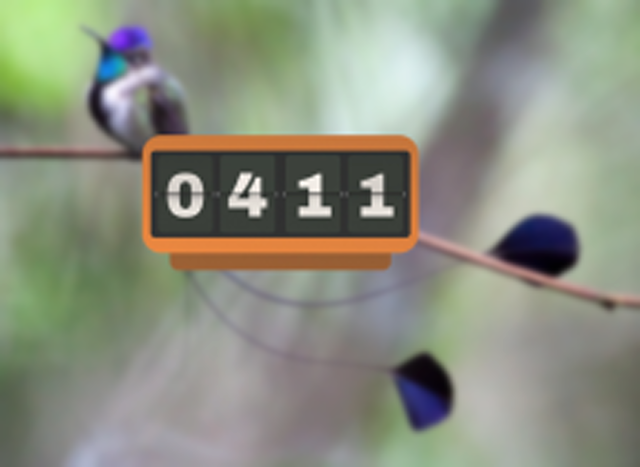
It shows 4h11
